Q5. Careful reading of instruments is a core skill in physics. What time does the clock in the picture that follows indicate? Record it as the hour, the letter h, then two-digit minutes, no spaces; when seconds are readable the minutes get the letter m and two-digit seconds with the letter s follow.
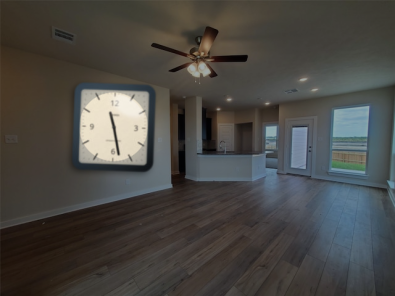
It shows 11h28
